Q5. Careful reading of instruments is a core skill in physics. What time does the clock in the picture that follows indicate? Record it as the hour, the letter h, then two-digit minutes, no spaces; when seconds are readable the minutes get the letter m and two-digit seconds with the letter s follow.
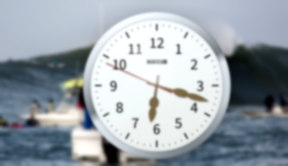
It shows 6h17m49s
